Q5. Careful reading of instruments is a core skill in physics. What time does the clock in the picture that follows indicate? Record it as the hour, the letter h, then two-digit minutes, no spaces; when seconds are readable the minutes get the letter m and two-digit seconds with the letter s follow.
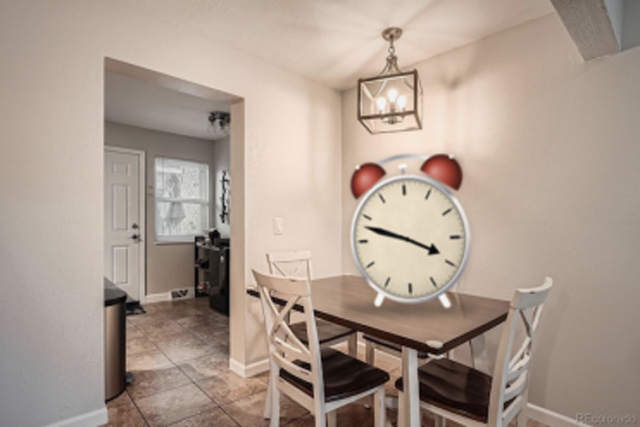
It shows 3h48
